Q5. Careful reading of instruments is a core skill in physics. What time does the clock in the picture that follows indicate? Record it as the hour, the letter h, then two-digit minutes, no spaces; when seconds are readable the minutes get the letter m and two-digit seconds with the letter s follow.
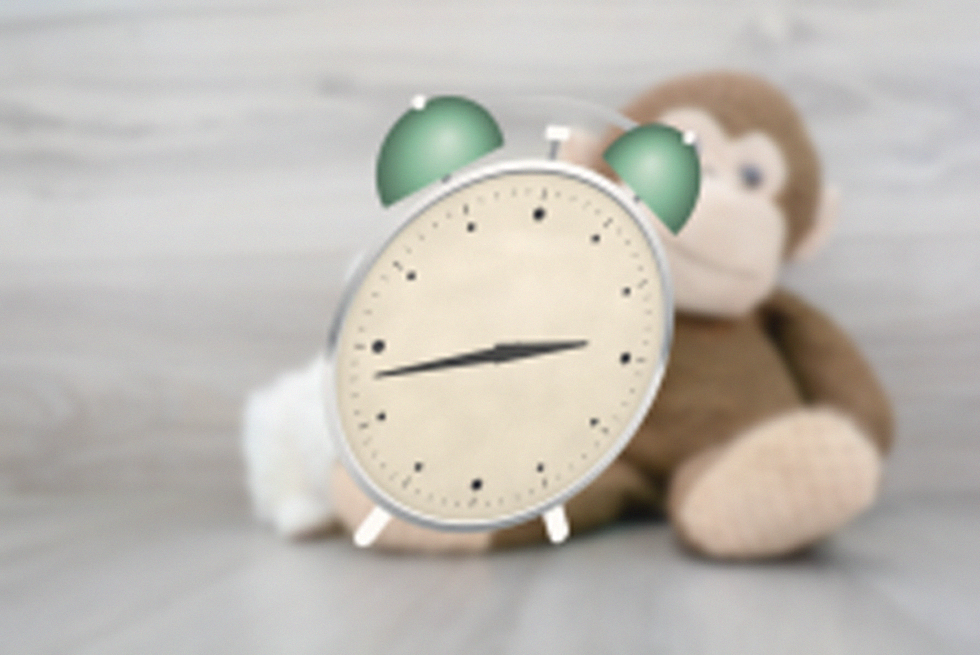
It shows 2h43
